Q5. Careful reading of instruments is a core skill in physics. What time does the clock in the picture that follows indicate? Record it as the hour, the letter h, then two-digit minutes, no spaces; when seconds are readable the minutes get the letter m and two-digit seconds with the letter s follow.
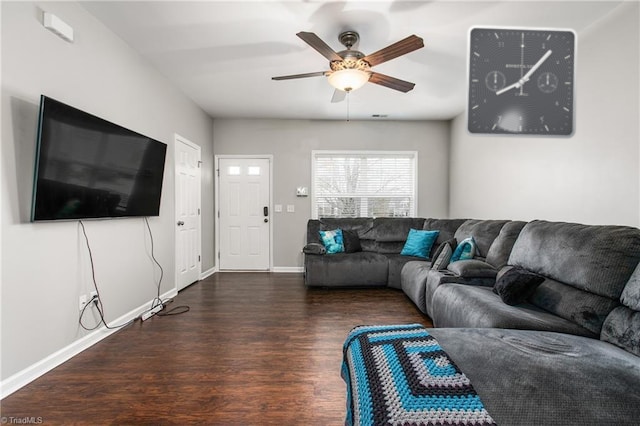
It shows 8h07
